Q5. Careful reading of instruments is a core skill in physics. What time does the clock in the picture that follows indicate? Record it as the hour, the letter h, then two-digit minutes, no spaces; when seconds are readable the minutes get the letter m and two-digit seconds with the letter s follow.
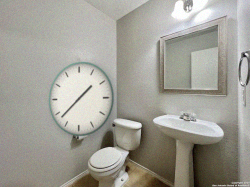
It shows 1h38
